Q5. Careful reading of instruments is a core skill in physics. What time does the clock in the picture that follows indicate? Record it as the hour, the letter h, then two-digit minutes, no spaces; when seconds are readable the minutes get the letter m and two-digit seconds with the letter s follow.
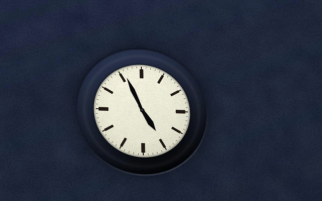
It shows 4h56
